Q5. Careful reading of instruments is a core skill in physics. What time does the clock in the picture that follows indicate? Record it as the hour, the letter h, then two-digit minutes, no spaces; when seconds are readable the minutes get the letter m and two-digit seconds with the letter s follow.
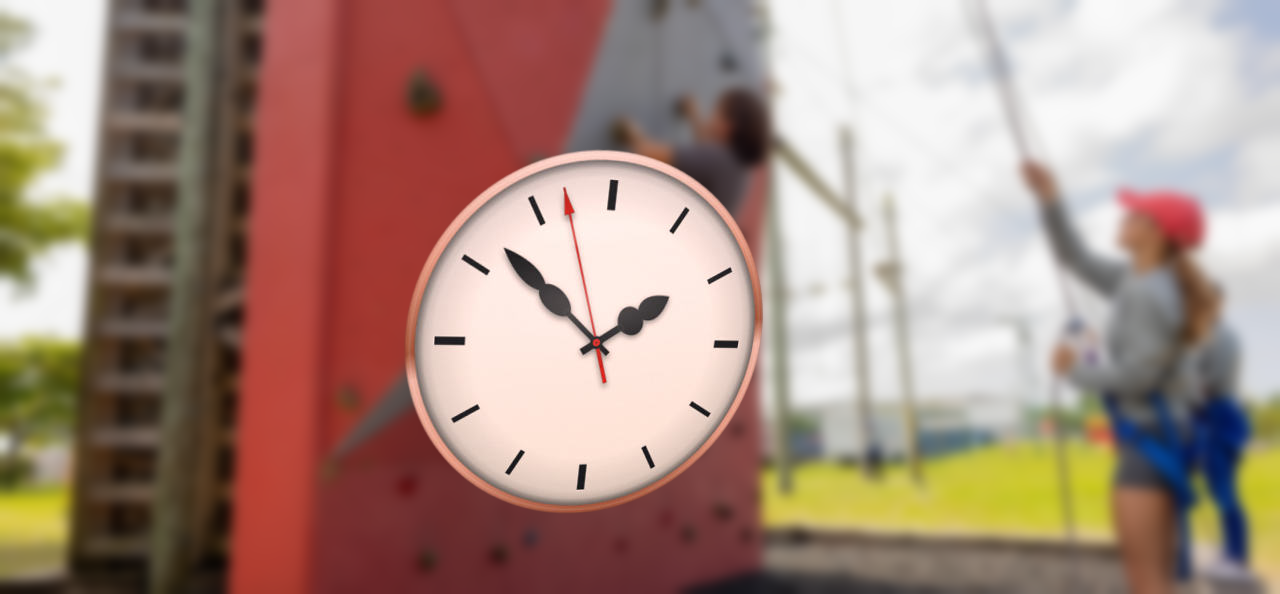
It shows 1h51m57s
